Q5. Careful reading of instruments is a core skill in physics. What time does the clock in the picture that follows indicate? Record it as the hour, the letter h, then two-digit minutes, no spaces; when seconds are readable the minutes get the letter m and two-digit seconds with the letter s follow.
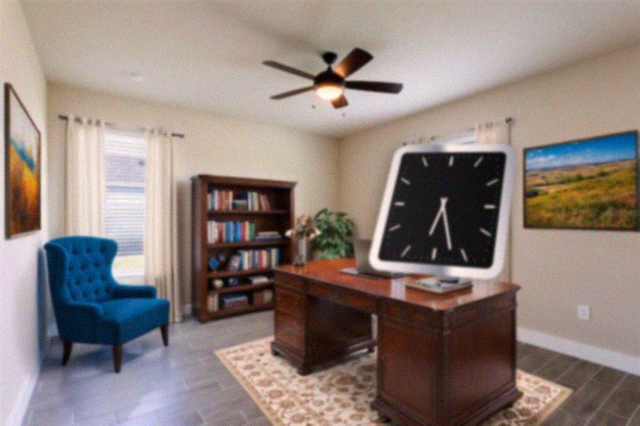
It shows 6h27
